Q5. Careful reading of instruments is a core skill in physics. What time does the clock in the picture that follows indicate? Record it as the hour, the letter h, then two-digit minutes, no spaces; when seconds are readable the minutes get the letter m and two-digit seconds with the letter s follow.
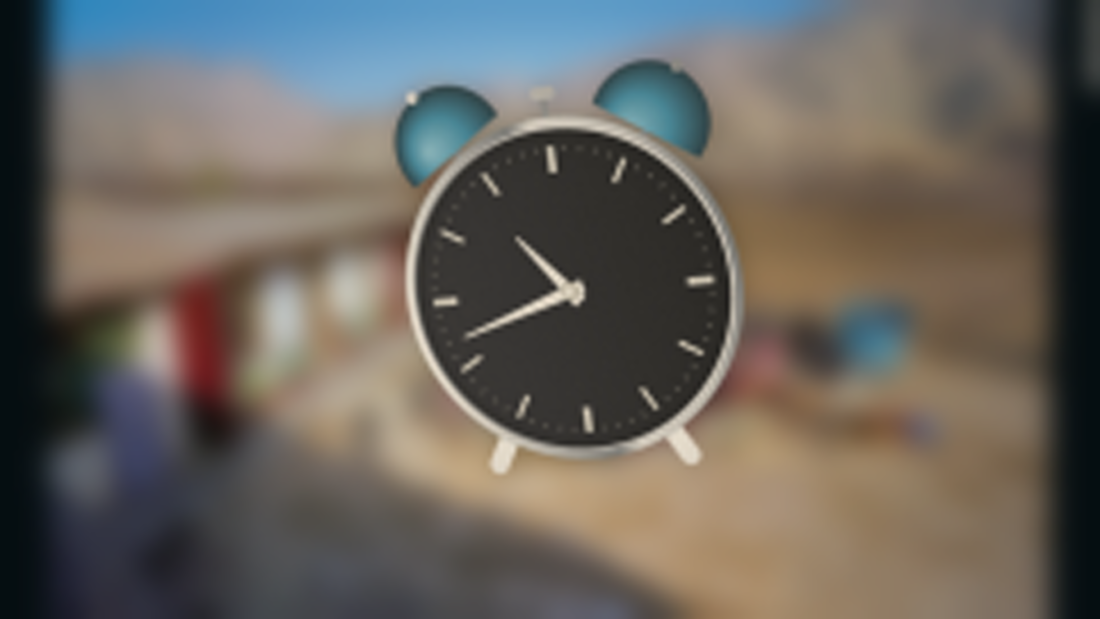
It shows 10h42
